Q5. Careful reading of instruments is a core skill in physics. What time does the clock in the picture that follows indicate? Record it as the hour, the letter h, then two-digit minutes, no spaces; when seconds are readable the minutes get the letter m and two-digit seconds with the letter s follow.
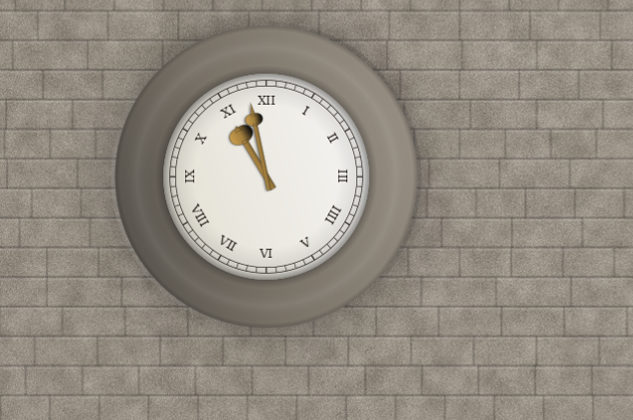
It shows 10h58
